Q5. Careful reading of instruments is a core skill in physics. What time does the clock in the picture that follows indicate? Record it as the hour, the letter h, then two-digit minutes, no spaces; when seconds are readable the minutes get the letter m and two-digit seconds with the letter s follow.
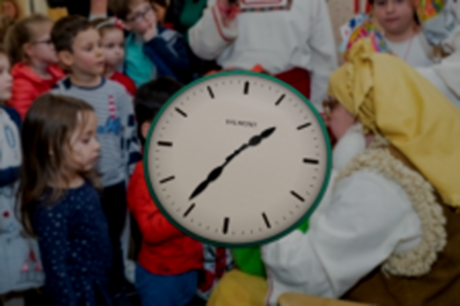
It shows 1h36
